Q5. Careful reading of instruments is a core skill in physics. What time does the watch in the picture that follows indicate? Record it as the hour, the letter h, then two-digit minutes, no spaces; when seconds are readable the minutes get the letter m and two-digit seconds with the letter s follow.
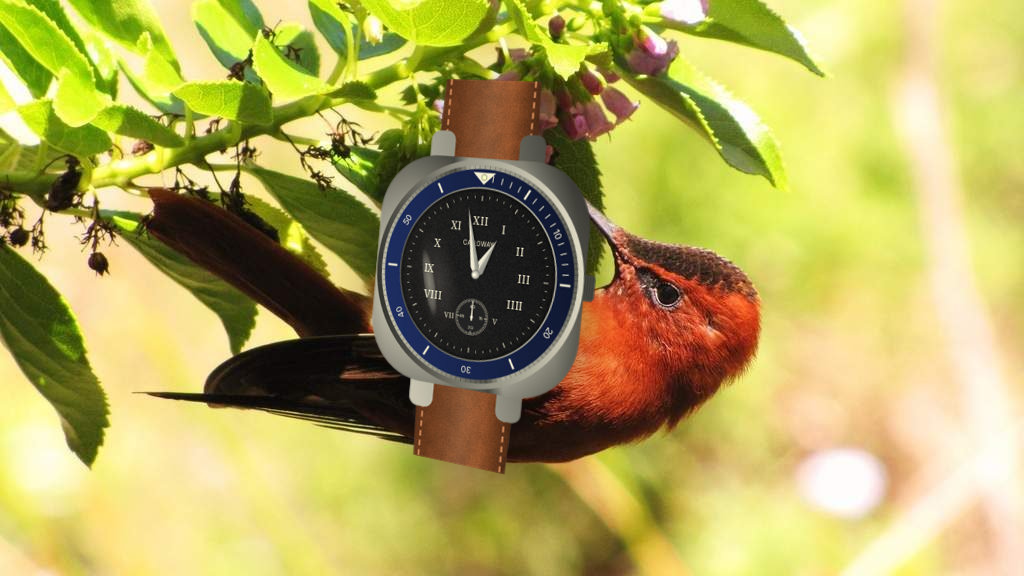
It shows 12h58
